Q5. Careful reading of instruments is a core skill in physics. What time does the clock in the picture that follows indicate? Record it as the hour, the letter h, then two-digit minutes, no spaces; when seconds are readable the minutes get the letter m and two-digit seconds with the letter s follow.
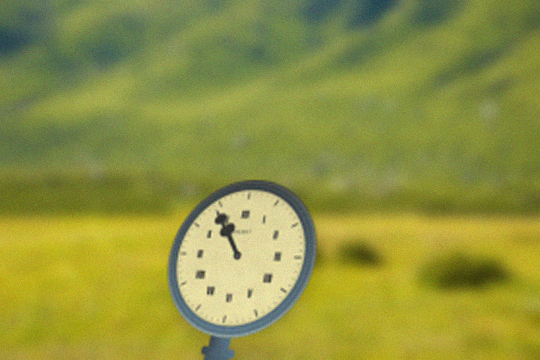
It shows 10h54
